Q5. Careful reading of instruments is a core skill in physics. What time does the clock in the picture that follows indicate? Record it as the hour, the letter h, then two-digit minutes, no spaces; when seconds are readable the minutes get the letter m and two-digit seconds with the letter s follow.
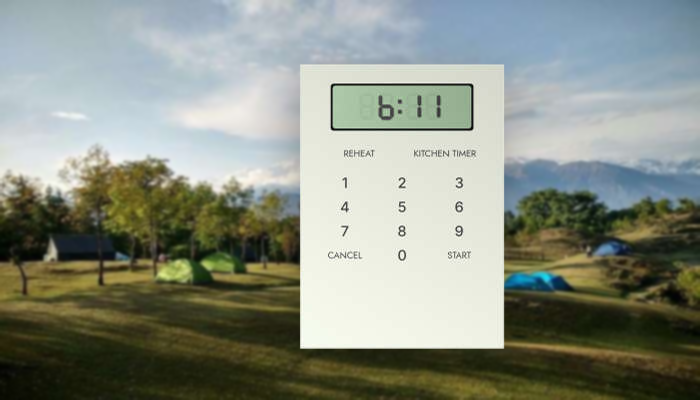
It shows 6h11
